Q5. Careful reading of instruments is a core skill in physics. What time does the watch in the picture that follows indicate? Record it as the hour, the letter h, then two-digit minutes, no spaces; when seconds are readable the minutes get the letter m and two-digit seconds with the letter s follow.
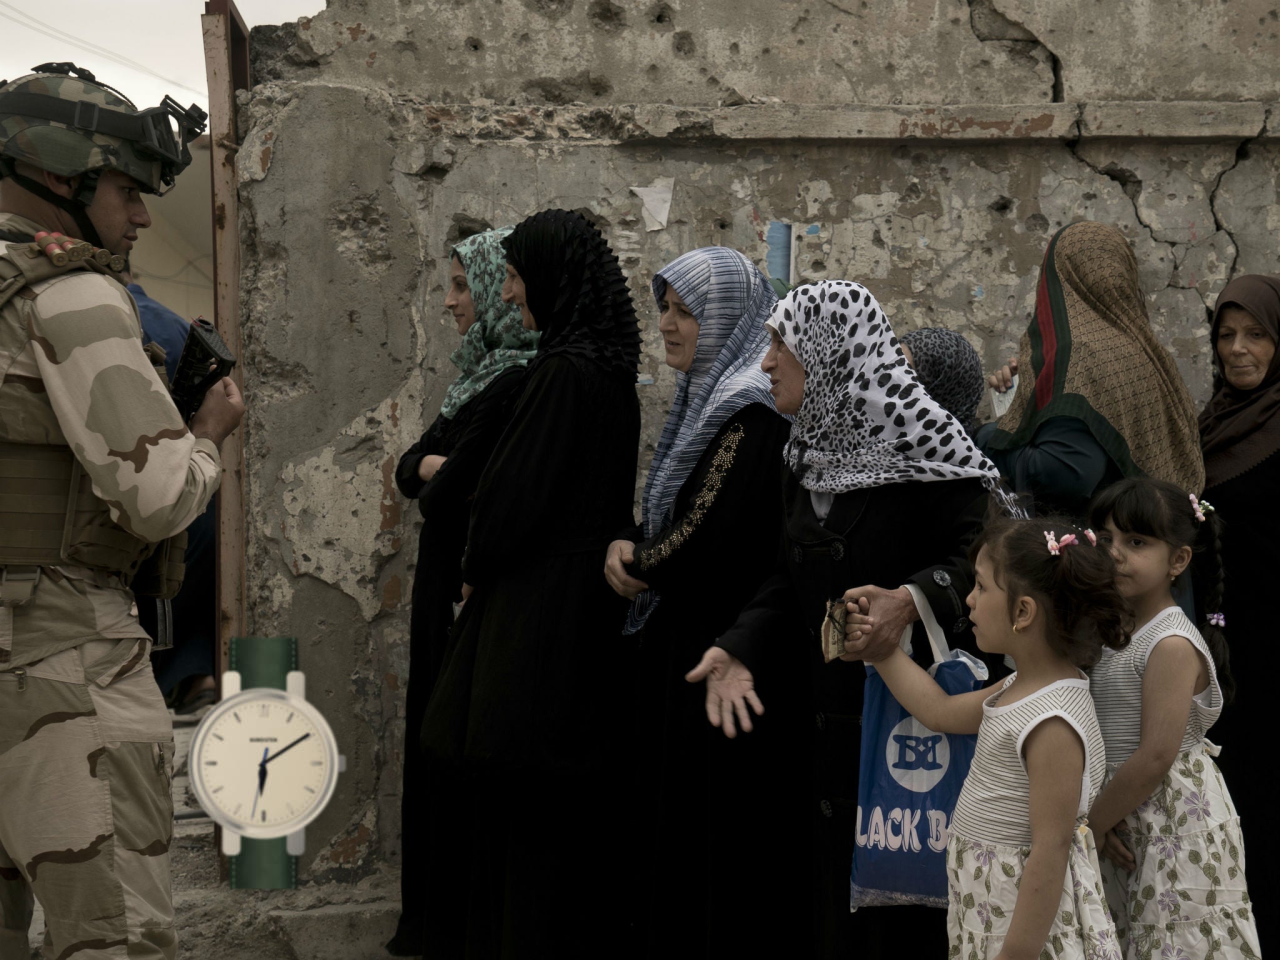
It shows 6h09m32s
